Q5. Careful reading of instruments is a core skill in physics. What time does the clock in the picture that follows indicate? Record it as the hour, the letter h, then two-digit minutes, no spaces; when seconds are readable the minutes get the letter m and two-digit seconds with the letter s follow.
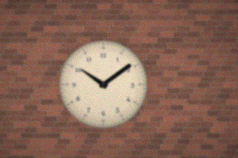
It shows 10h09
